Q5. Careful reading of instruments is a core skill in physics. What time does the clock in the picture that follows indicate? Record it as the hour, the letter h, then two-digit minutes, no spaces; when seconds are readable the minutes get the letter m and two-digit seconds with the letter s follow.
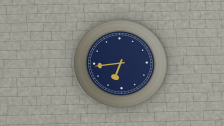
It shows 6h44
